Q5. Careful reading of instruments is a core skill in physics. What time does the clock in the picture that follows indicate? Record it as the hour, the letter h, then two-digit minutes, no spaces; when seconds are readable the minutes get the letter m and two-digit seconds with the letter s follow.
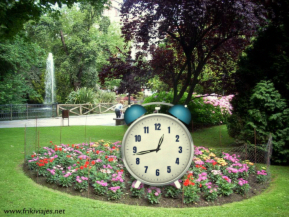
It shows 12h43
